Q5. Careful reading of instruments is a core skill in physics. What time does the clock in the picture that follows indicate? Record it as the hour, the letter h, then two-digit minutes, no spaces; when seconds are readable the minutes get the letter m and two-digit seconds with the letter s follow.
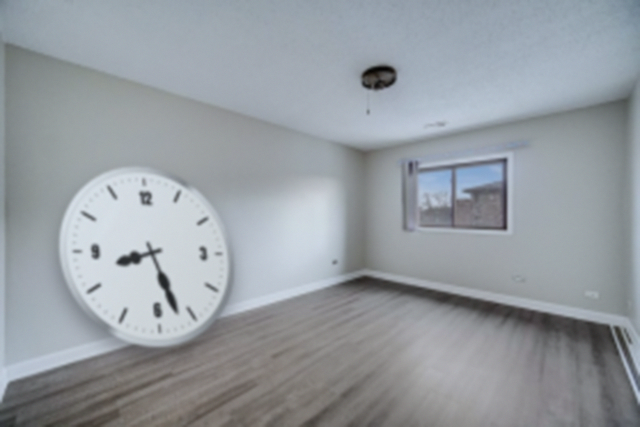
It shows 8h27
